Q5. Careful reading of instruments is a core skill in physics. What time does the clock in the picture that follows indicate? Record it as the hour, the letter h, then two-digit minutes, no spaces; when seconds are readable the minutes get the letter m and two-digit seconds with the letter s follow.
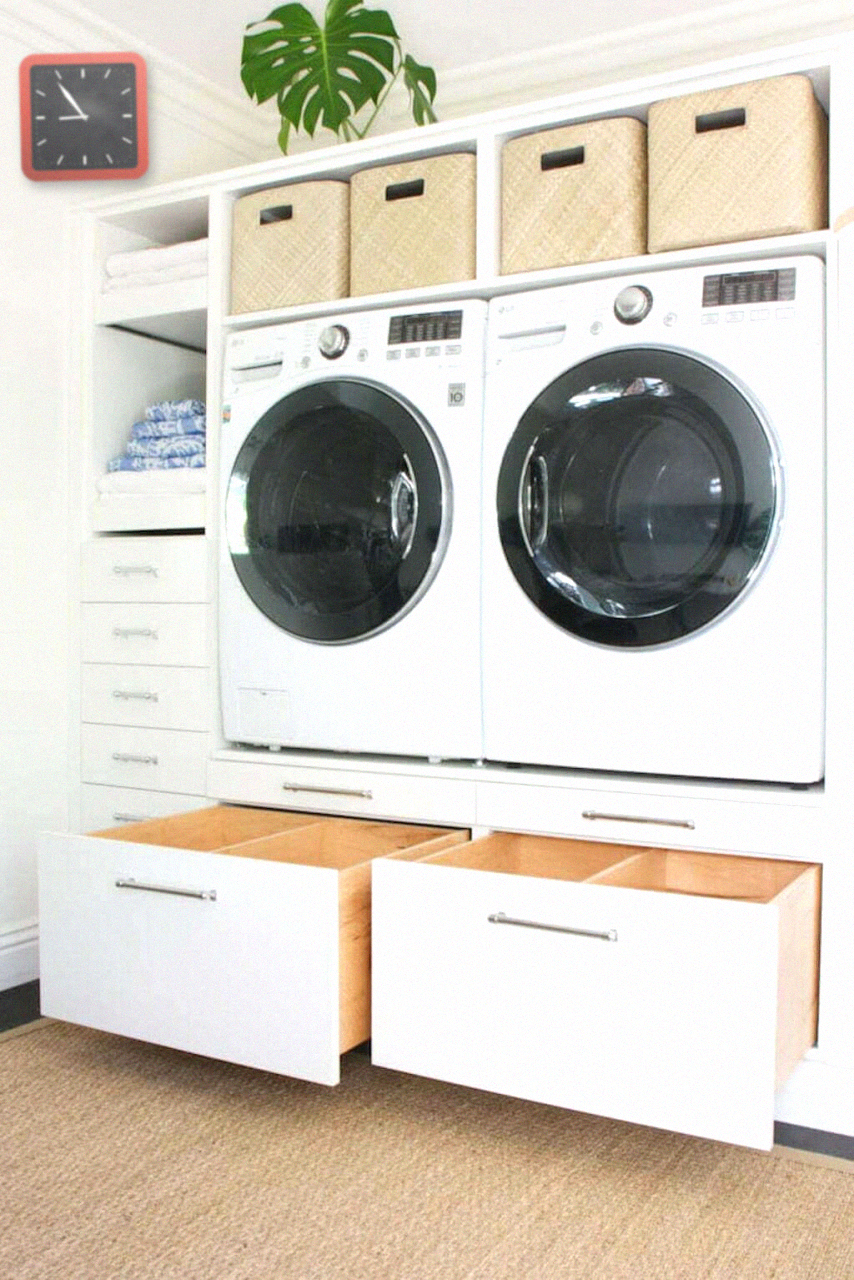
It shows 8h54
